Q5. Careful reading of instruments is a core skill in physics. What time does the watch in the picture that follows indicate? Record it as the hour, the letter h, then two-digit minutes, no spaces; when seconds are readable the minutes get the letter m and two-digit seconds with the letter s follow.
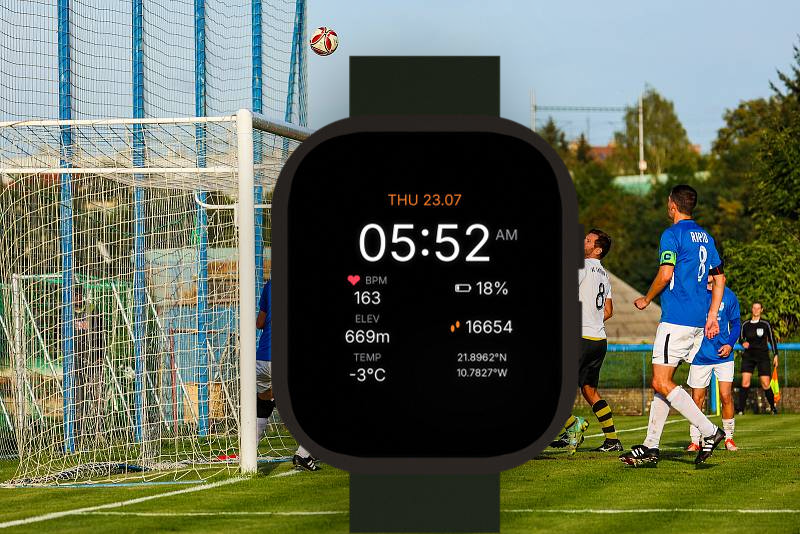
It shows 5h52
